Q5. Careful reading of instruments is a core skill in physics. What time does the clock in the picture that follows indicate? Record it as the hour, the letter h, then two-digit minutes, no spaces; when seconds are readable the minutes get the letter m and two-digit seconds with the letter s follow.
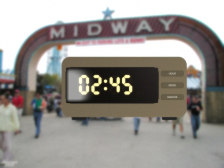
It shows 2h45
